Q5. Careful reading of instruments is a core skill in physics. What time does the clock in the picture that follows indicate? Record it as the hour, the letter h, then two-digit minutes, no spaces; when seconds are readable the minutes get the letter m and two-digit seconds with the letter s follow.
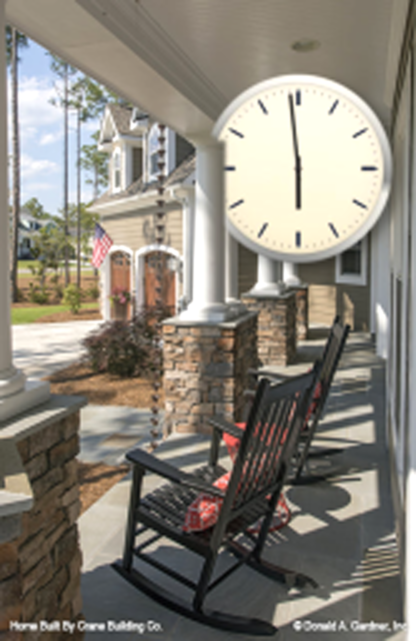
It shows 5h59
